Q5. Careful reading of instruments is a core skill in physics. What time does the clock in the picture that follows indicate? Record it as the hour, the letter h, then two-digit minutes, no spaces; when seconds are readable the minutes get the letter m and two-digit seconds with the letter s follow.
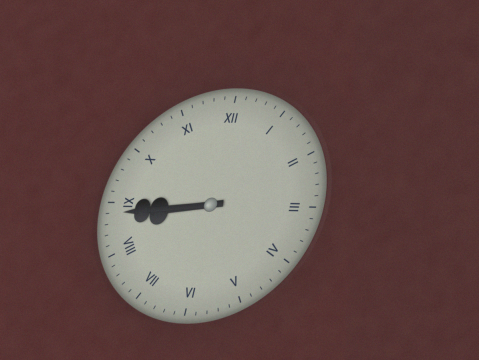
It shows 8h44
